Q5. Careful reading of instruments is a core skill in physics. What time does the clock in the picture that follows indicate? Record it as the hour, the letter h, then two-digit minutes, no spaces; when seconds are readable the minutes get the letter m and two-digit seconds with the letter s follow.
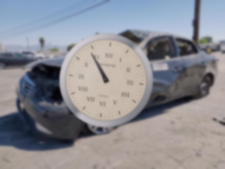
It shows 10h54
